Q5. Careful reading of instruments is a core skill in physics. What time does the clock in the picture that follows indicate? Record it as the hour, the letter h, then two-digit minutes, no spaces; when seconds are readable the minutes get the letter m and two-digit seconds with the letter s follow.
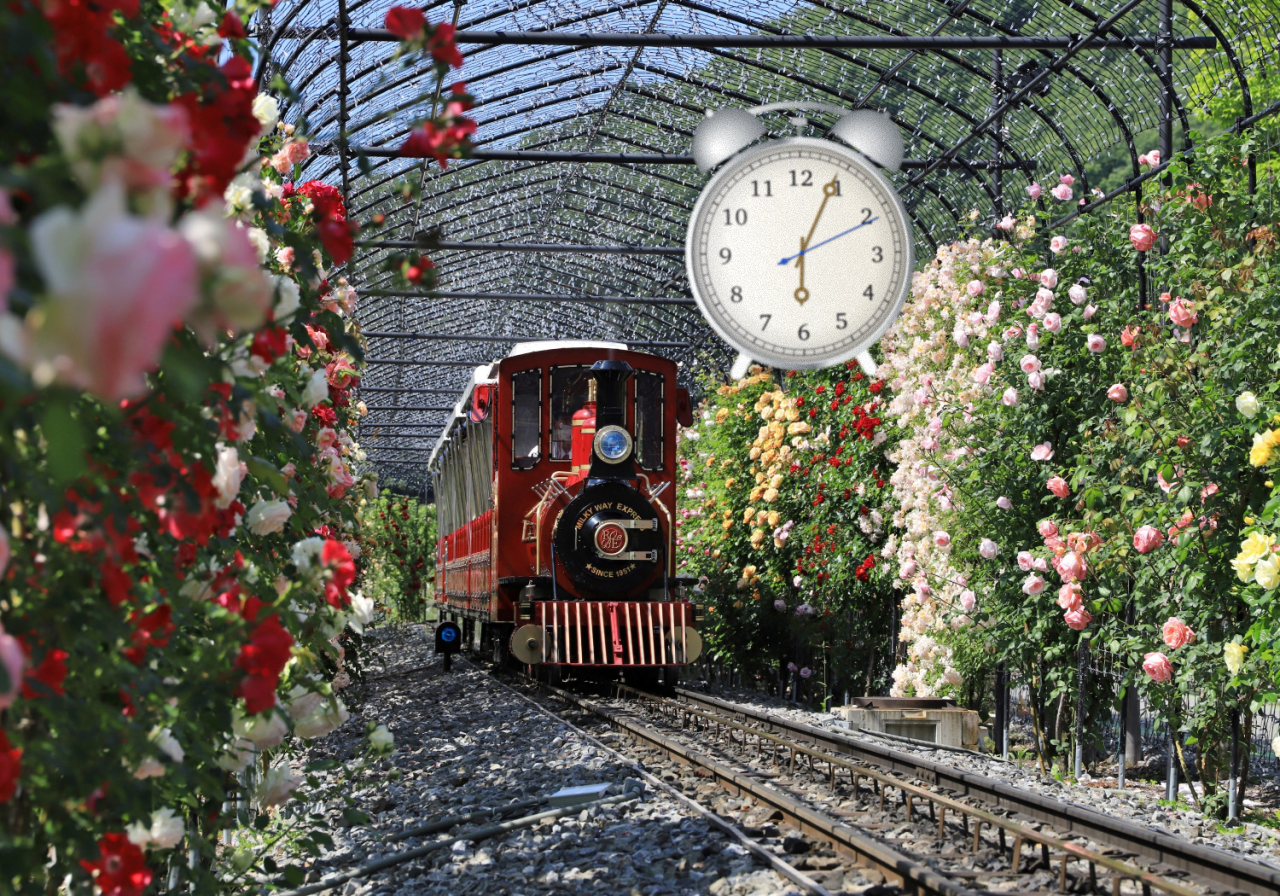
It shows 6h04m11s
